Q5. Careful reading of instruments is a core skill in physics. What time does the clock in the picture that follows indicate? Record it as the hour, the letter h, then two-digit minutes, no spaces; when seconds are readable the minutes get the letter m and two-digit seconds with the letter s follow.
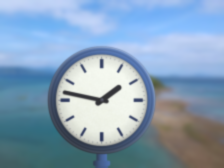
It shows 1h47
